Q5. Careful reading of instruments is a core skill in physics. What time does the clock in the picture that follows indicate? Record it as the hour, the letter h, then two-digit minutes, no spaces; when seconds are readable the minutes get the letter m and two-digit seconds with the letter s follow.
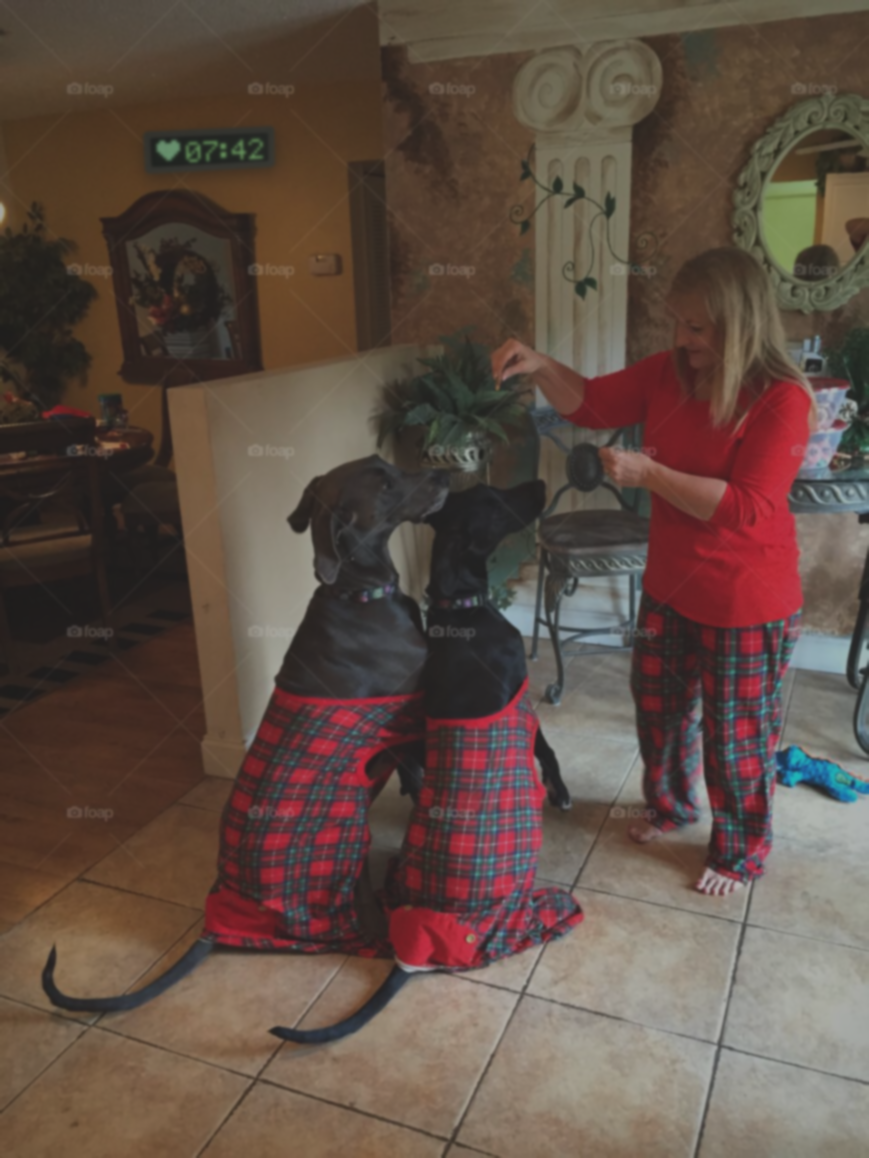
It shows 7h42
